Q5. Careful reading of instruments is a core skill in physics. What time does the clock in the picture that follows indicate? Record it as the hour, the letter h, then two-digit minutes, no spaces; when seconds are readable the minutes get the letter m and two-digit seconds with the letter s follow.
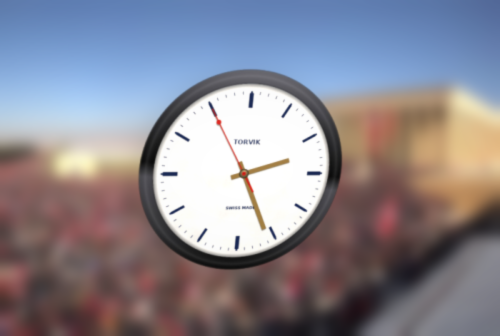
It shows 2h25m55s
